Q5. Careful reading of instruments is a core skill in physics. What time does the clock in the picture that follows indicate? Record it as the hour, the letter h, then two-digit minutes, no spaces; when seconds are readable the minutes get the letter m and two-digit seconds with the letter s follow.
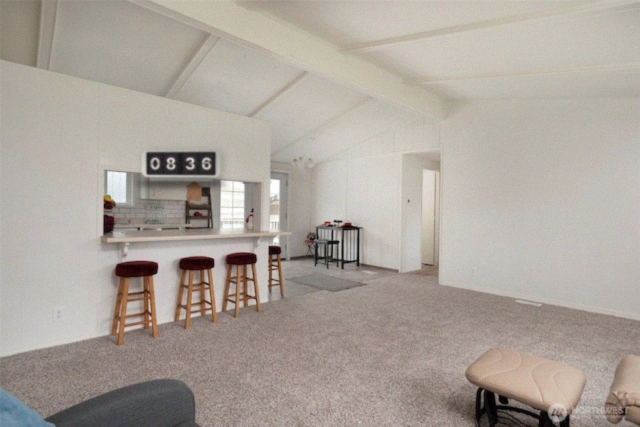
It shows 8h36
